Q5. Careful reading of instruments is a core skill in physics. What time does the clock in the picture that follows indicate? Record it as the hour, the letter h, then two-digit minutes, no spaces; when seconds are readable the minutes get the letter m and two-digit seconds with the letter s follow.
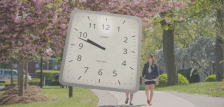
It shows 9h48
